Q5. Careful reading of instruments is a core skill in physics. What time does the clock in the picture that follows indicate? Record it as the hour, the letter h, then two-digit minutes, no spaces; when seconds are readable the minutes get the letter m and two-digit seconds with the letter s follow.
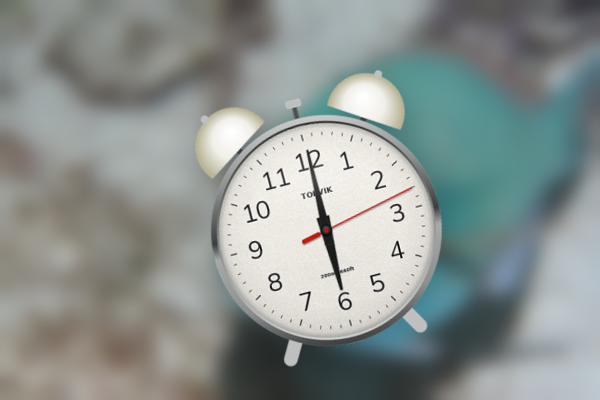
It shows 6h00m13s
